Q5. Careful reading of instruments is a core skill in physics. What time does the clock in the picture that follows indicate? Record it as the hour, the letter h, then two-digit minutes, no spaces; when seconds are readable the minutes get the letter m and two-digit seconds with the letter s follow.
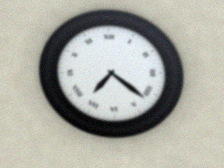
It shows 7h22
